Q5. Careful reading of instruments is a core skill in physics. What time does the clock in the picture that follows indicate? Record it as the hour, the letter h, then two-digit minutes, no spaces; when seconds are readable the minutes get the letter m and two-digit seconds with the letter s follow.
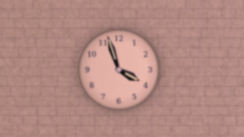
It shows 3h57
